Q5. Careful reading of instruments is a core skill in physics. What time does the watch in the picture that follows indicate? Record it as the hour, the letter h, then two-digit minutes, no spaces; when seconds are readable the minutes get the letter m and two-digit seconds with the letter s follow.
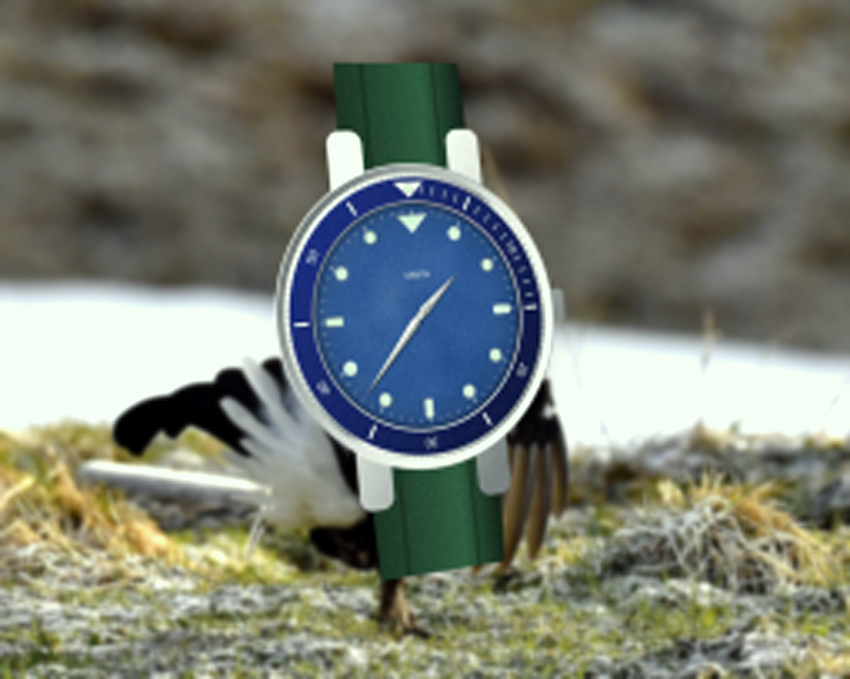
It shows 1h37
